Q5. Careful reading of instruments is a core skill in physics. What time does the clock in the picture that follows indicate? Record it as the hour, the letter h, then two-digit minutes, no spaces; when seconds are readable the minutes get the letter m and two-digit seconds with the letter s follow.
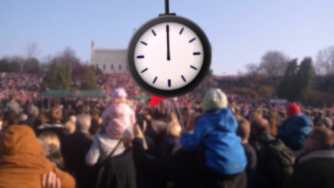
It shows 12h00
